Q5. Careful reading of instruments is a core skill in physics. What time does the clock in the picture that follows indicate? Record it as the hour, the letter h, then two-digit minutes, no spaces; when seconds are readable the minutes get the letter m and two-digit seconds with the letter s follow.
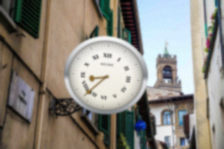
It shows 8h37
